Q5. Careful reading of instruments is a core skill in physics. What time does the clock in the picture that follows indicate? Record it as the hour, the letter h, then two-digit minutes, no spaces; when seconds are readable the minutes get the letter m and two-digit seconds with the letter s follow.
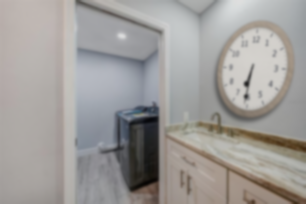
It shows 6h31
